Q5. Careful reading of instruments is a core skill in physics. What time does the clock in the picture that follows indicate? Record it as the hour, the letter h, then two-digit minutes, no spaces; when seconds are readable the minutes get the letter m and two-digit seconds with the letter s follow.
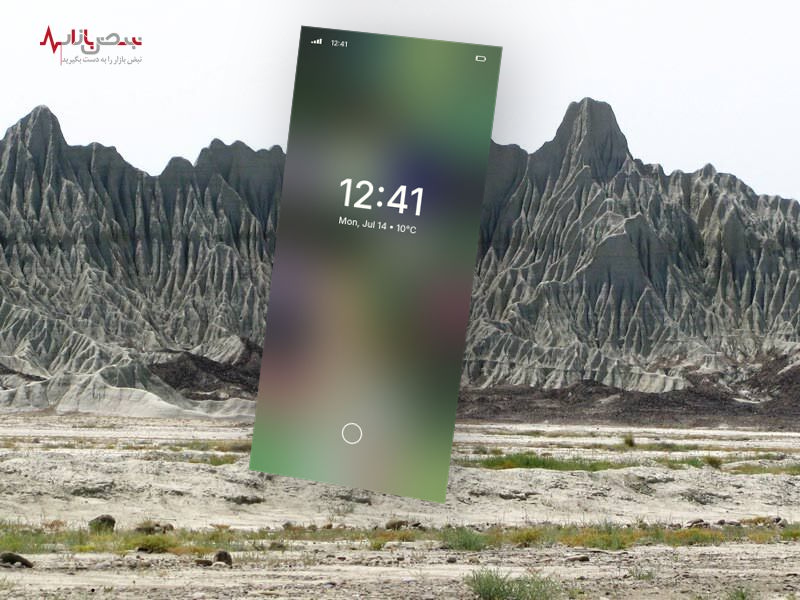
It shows 12h41
